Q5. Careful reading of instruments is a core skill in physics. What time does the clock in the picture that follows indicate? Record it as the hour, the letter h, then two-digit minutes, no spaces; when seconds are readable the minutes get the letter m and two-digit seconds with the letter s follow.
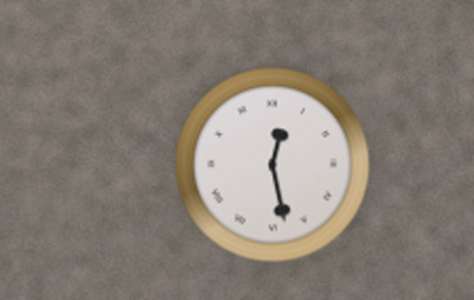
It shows 12h28
